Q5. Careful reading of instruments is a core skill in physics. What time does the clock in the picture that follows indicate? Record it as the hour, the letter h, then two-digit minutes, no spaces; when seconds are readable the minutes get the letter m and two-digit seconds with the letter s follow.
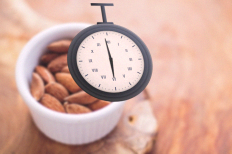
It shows 5h59
